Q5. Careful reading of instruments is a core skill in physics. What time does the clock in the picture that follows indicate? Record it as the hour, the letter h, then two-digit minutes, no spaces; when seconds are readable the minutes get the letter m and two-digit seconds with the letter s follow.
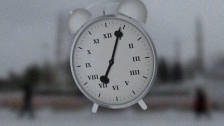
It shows 7h04
